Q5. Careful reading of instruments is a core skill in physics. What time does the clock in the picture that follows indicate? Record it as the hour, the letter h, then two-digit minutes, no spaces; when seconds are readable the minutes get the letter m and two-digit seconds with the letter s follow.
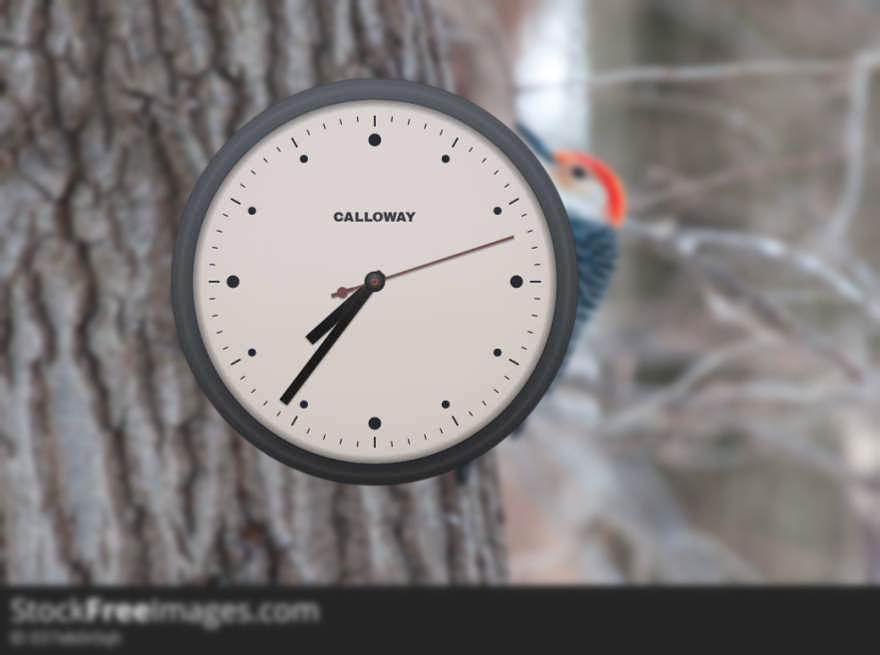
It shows 7h36m12s
